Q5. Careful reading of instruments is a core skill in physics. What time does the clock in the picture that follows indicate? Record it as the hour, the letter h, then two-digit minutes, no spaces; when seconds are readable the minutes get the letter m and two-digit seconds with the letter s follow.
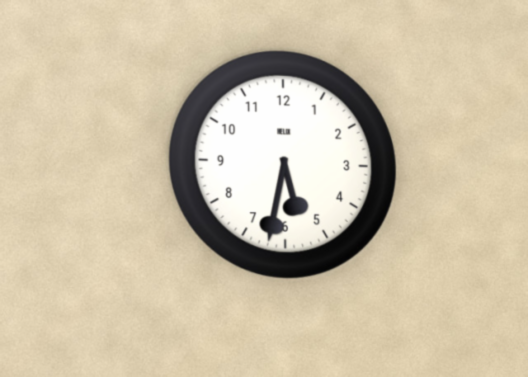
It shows 5h32
